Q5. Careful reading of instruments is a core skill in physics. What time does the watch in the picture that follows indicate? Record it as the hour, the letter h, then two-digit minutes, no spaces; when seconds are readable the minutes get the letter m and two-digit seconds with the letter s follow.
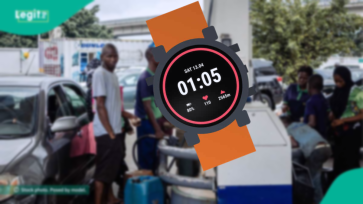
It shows 1h05
